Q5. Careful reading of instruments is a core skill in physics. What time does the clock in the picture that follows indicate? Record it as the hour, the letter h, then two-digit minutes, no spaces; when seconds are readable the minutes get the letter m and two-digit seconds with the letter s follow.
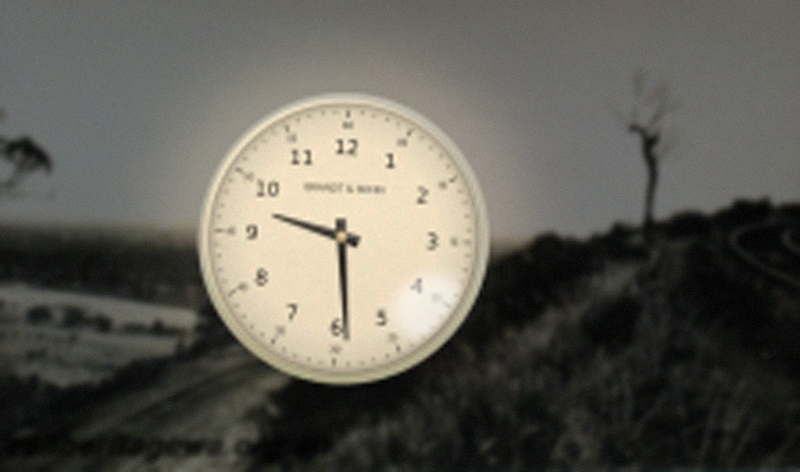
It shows 9h29
